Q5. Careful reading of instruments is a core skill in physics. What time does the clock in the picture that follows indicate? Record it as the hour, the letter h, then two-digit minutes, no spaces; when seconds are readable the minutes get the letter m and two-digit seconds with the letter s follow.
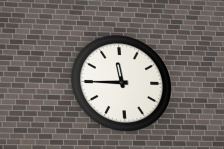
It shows 11h45
